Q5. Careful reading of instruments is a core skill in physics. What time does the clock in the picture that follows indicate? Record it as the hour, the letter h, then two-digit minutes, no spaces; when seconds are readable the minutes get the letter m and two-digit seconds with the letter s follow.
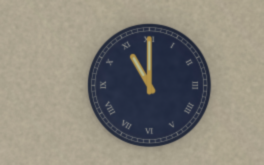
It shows 11h00
